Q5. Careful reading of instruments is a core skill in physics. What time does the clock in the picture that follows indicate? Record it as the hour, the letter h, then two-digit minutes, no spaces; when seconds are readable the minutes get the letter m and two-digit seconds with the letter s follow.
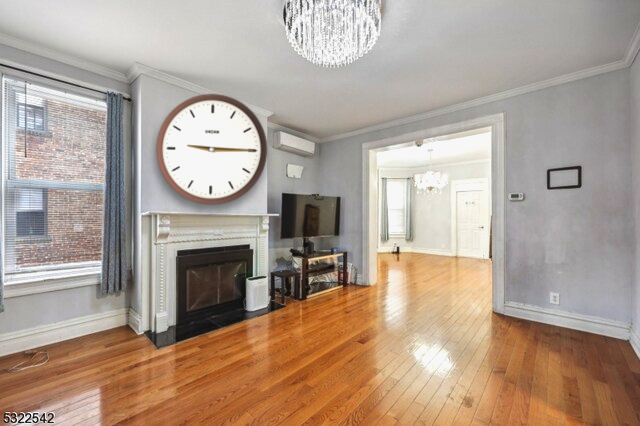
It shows 9h15
